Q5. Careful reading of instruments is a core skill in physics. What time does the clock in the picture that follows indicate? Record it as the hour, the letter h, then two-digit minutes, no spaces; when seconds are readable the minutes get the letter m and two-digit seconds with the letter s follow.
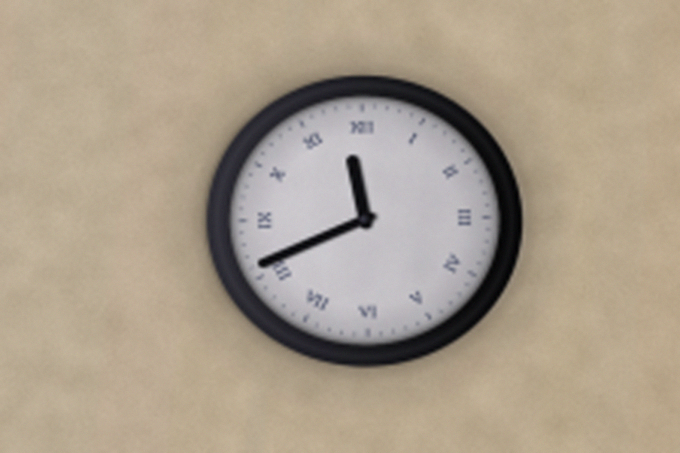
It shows 11h41
